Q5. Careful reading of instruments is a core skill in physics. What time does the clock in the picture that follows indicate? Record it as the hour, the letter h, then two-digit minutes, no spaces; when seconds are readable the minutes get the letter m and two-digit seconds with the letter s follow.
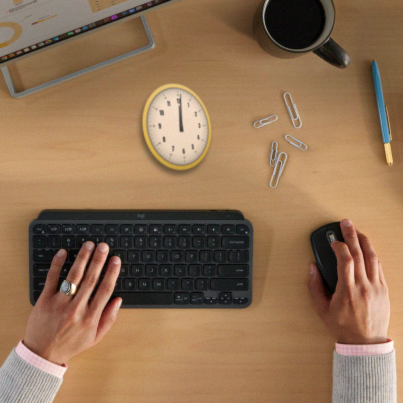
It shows 12h01
